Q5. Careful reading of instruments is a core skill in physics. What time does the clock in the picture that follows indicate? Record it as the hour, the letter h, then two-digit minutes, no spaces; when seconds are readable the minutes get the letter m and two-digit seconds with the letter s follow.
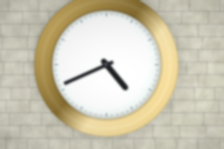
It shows 4h41
